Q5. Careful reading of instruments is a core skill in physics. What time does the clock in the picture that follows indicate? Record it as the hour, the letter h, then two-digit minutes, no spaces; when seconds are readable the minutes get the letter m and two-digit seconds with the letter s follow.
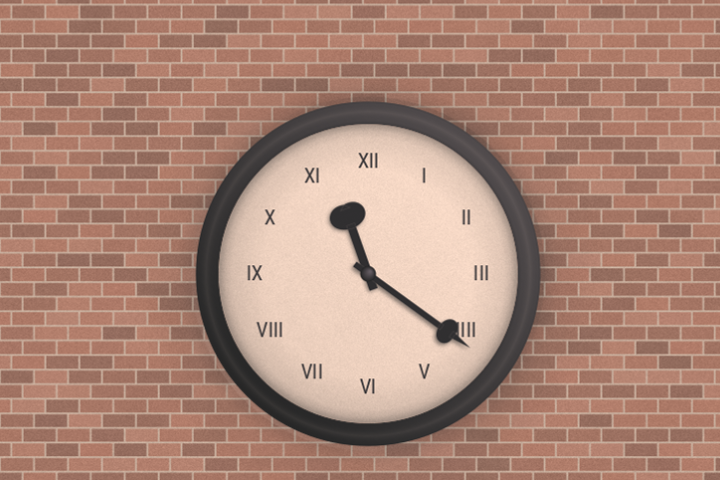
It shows 11h21
